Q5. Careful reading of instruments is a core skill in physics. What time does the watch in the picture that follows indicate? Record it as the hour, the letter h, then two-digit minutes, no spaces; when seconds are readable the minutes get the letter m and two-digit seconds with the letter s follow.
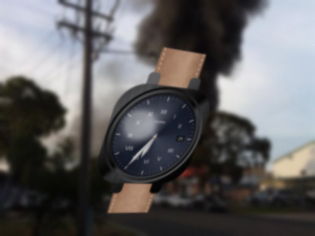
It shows 6h35
